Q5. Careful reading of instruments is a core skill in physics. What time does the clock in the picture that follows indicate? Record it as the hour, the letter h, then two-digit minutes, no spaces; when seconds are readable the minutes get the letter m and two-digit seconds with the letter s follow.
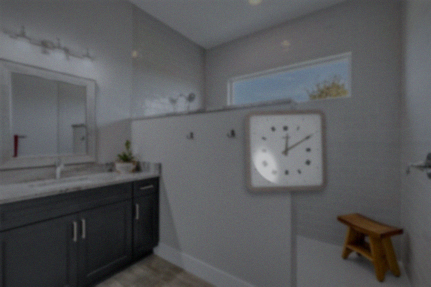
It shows 12h10
